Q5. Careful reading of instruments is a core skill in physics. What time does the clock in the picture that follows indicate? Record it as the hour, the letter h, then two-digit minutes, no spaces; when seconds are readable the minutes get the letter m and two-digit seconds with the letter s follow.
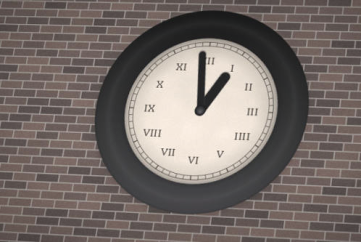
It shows 12h59
